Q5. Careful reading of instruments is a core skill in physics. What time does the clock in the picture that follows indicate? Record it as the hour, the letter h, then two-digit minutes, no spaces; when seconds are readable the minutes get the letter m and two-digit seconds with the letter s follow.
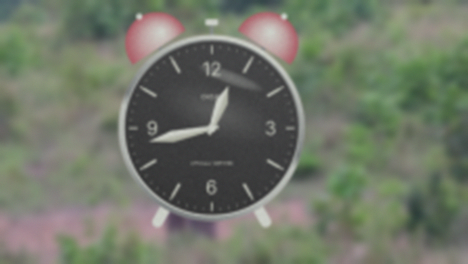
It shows 12h43
